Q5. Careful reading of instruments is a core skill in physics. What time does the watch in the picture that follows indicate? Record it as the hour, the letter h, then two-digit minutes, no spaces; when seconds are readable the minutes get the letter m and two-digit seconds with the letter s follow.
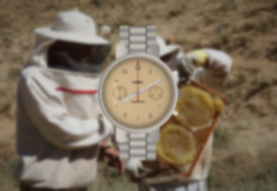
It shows 8h10
